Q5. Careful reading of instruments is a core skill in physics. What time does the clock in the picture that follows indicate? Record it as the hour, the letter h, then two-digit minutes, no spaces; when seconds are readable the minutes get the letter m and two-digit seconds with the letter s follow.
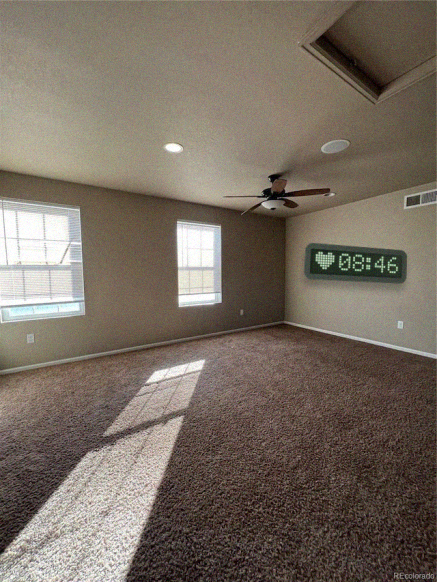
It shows 8h46
